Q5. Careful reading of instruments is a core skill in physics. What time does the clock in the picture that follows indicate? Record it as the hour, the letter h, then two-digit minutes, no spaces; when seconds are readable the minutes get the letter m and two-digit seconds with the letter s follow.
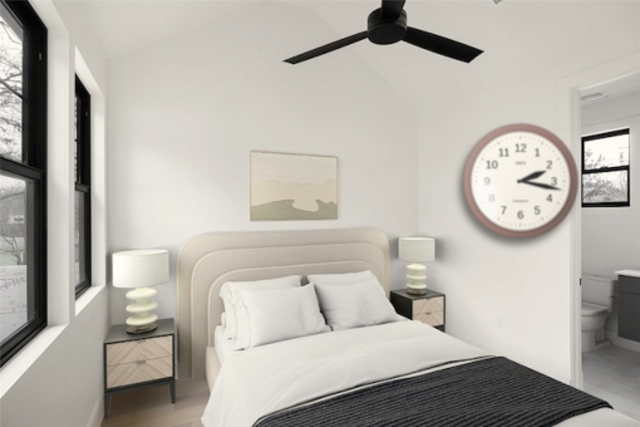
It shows 2h17
